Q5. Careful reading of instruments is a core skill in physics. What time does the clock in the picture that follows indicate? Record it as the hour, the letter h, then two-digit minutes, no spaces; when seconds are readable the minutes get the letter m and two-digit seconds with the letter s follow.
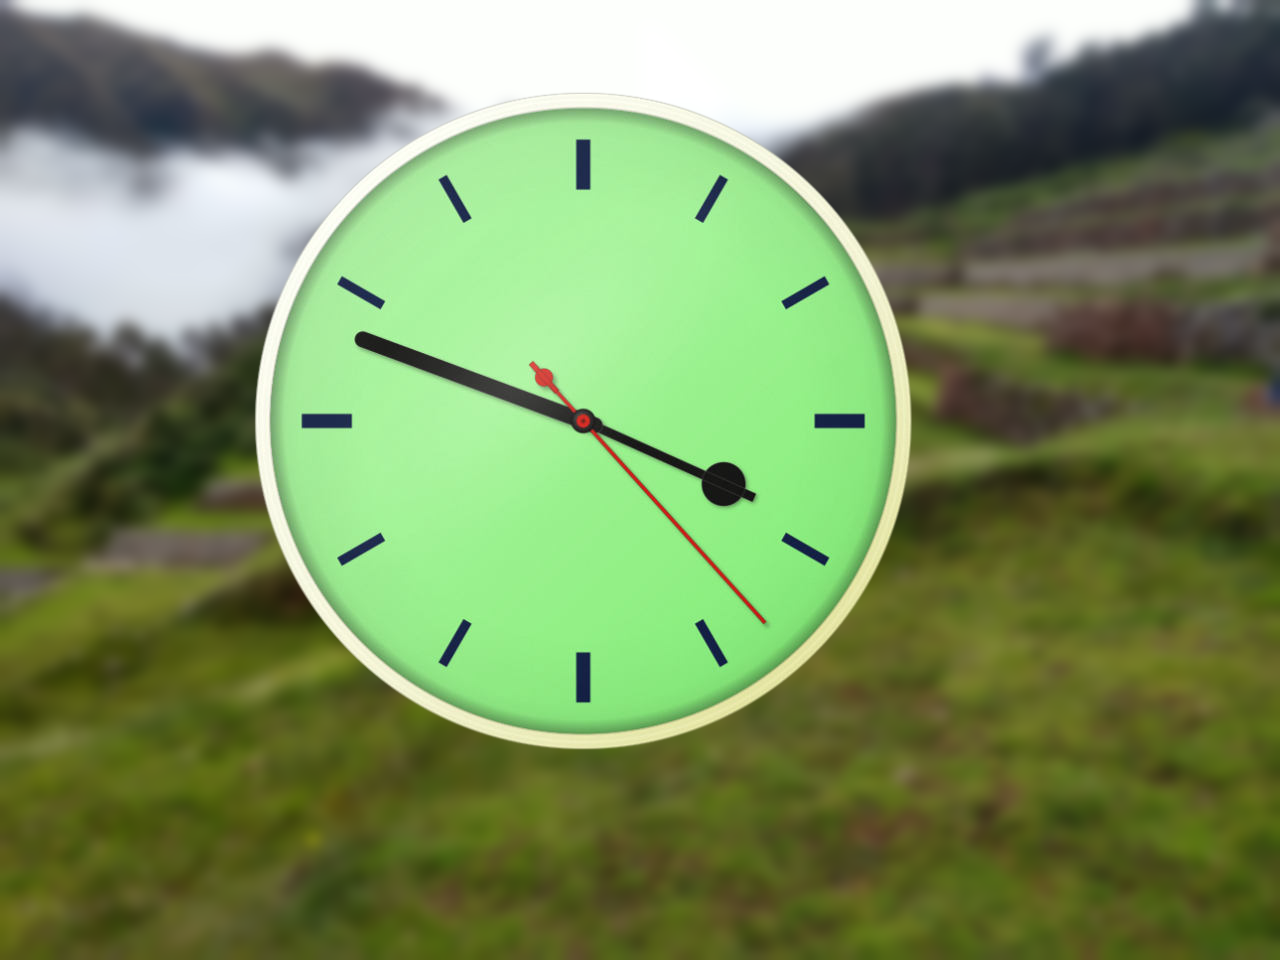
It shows 3h48m23s
